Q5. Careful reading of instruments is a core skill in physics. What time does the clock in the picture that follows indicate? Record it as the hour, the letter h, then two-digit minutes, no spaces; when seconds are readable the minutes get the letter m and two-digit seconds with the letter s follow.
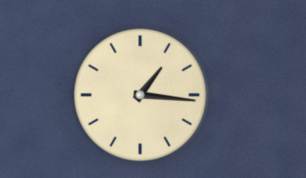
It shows 1h16
